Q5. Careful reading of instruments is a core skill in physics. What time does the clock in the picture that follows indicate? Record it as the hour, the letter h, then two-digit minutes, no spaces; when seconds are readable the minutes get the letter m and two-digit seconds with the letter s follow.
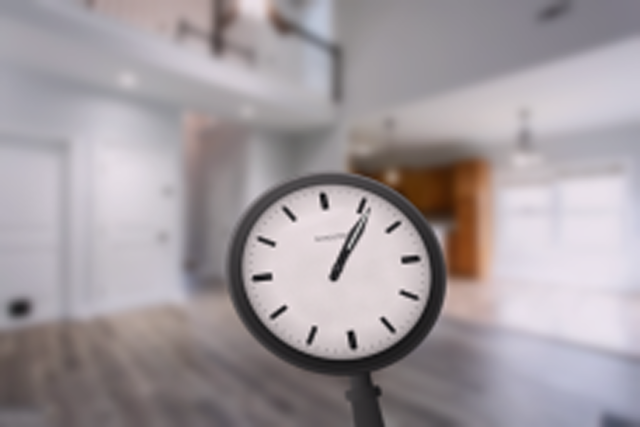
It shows 1h06
